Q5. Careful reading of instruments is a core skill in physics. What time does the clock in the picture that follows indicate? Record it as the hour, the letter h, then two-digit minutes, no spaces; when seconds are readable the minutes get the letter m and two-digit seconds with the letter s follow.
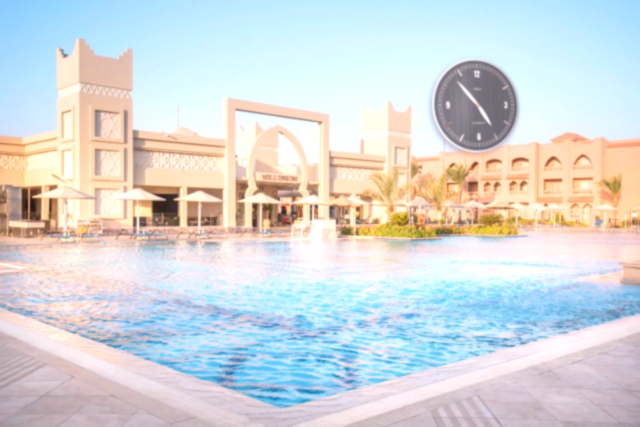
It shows 4h53
